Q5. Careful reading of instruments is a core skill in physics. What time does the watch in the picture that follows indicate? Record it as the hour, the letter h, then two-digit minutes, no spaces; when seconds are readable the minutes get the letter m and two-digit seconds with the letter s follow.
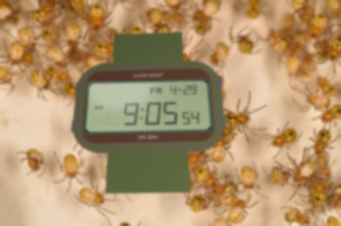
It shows 9h05m54s
